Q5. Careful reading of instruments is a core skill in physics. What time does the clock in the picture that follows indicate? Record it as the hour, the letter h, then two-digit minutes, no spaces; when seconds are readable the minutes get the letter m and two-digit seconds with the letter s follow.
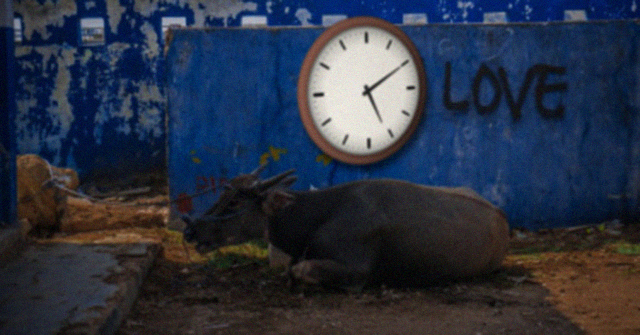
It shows 5h10
